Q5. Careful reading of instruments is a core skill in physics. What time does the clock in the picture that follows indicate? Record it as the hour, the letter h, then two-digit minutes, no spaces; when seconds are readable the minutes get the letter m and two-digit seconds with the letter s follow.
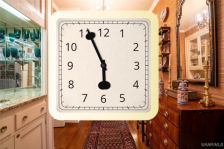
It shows 5h56
